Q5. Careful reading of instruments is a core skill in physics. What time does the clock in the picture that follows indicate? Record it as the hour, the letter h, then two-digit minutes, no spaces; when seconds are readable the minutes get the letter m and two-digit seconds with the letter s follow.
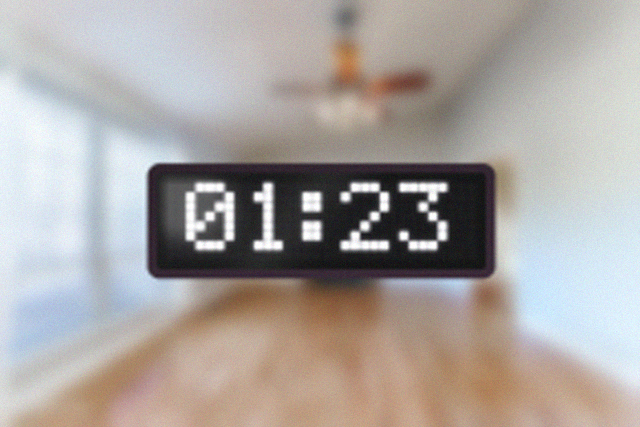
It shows 1h23
